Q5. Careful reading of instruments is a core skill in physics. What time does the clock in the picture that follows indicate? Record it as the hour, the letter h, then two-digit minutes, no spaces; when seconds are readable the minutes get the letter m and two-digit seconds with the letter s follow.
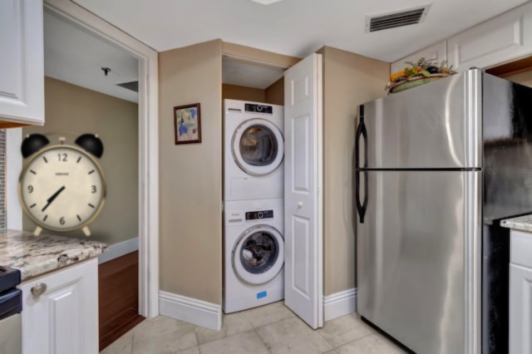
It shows 7h37
